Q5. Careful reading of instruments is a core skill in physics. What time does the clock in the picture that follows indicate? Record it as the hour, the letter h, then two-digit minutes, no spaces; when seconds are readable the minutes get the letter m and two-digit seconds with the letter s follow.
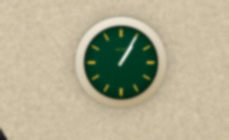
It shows 1h05
